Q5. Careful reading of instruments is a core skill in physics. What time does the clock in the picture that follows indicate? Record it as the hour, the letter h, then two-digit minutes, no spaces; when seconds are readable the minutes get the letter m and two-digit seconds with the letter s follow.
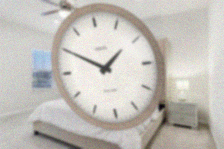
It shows 1h50
